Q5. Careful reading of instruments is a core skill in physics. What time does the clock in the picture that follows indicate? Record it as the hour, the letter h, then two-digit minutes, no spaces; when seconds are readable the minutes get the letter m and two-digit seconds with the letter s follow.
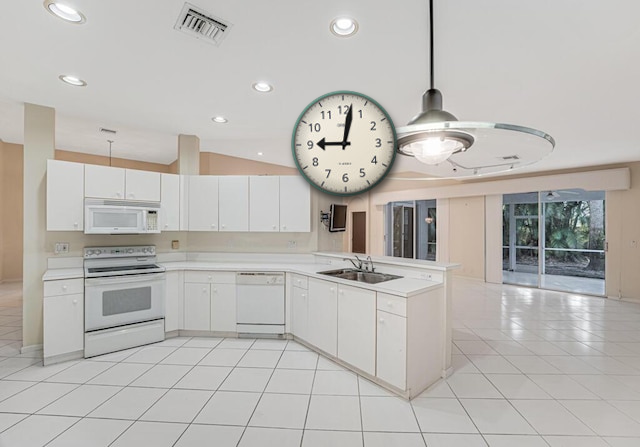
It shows 9h02
